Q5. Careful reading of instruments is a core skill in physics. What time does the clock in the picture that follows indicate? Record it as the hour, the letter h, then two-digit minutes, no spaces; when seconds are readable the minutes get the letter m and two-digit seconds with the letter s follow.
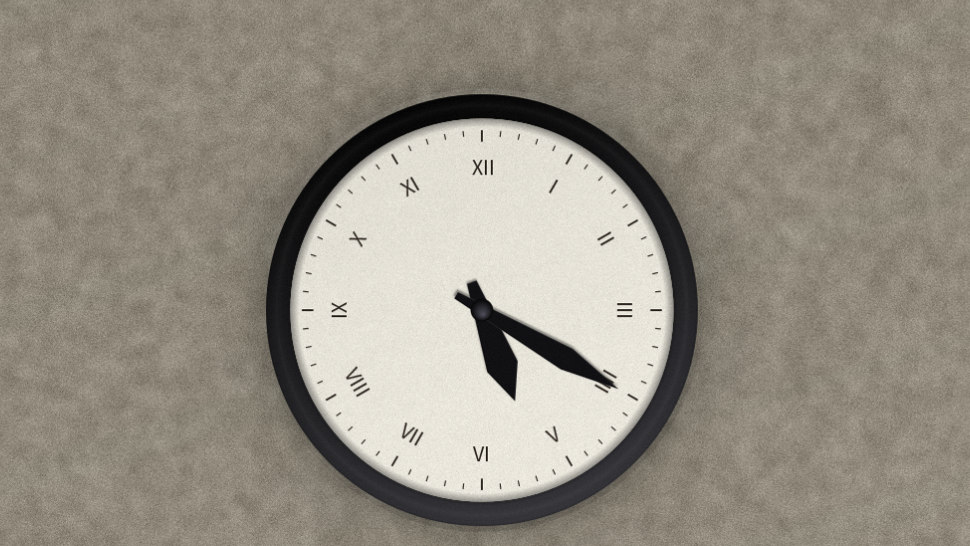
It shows 5h20
